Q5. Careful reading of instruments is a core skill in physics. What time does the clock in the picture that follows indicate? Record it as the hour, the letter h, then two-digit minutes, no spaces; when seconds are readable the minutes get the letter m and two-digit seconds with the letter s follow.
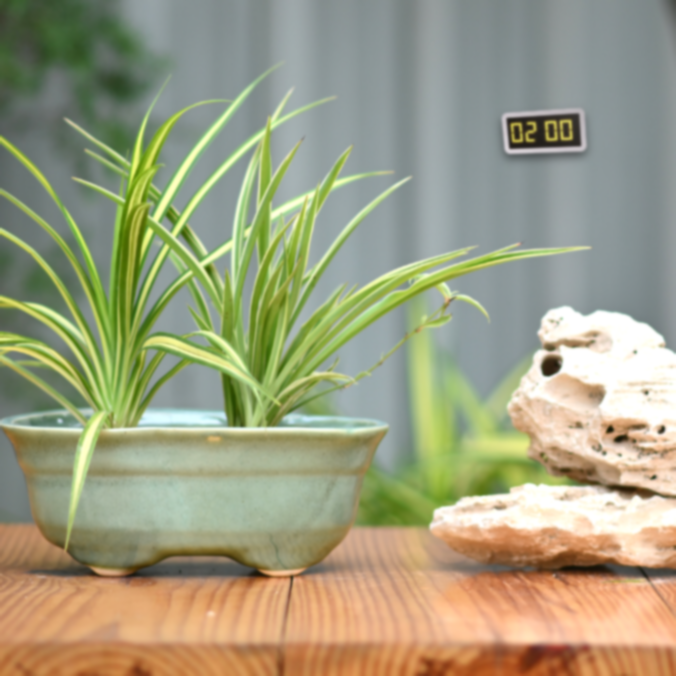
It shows 2h00
